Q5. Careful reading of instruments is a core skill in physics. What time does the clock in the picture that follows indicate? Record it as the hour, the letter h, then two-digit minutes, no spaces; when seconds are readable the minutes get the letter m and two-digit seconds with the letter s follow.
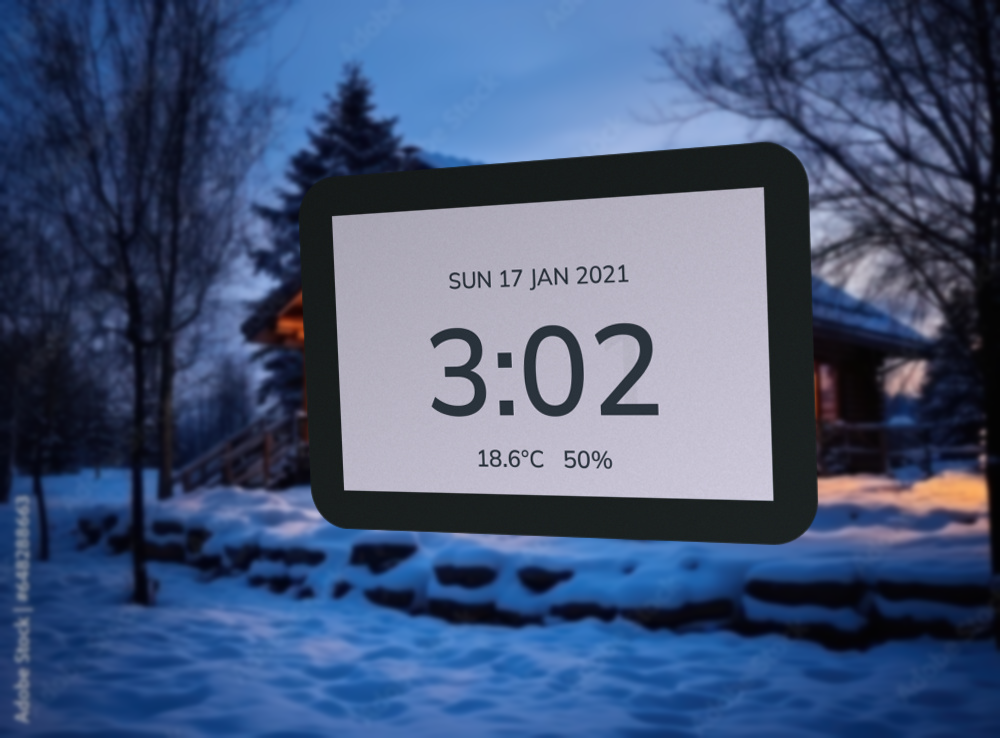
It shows 3h02
